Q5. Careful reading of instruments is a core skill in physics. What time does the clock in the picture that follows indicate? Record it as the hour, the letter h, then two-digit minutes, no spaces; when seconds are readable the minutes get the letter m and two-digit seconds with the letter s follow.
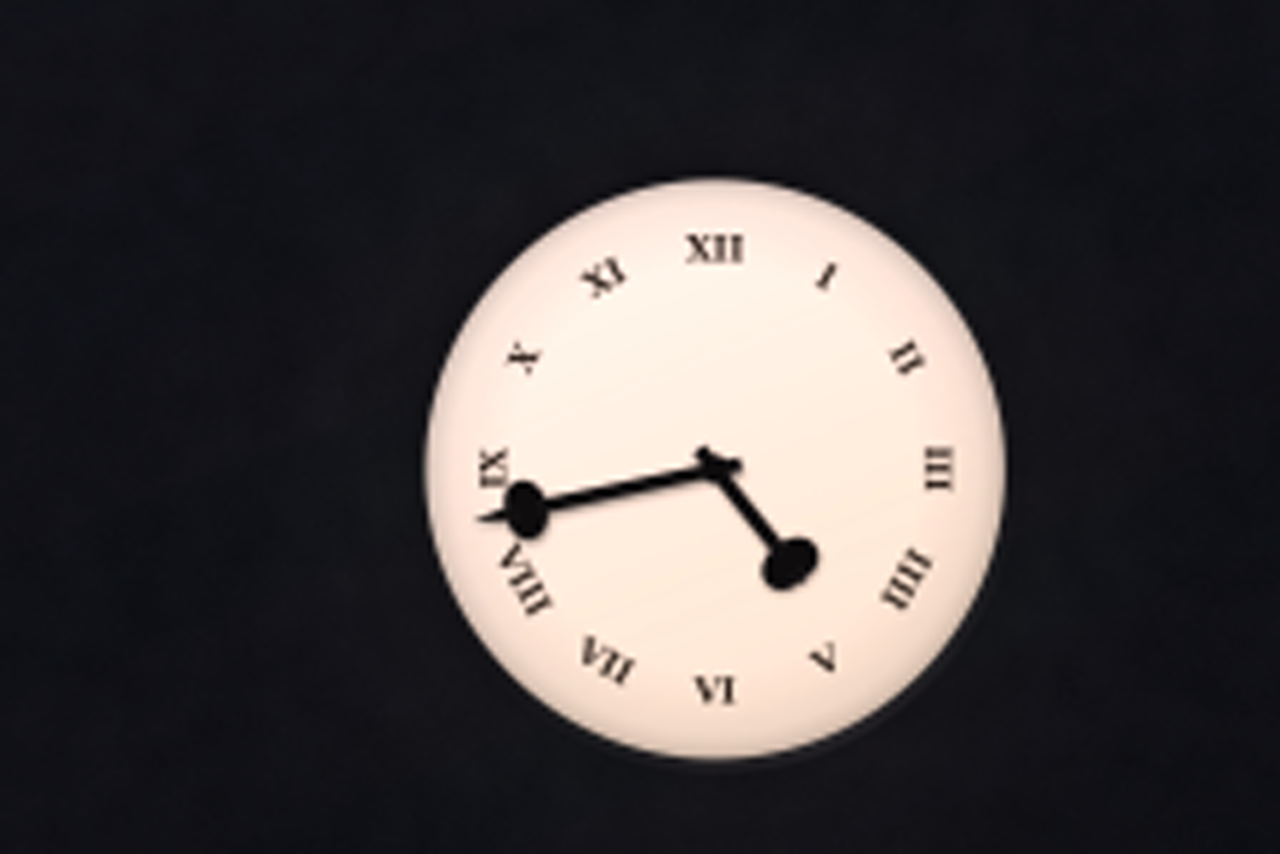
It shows 4h43
